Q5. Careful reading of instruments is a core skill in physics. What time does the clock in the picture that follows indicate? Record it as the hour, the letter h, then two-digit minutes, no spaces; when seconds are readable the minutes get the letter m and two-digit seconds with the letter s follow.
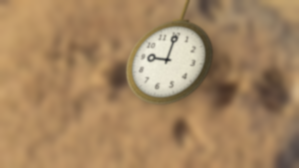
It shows 9h00
